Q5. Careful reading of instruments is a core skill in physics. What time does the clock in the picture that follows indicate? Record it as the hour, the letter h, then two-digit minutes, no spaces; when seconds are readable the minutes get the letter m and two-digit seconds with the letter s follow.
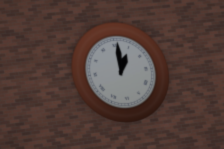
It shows 1h01
